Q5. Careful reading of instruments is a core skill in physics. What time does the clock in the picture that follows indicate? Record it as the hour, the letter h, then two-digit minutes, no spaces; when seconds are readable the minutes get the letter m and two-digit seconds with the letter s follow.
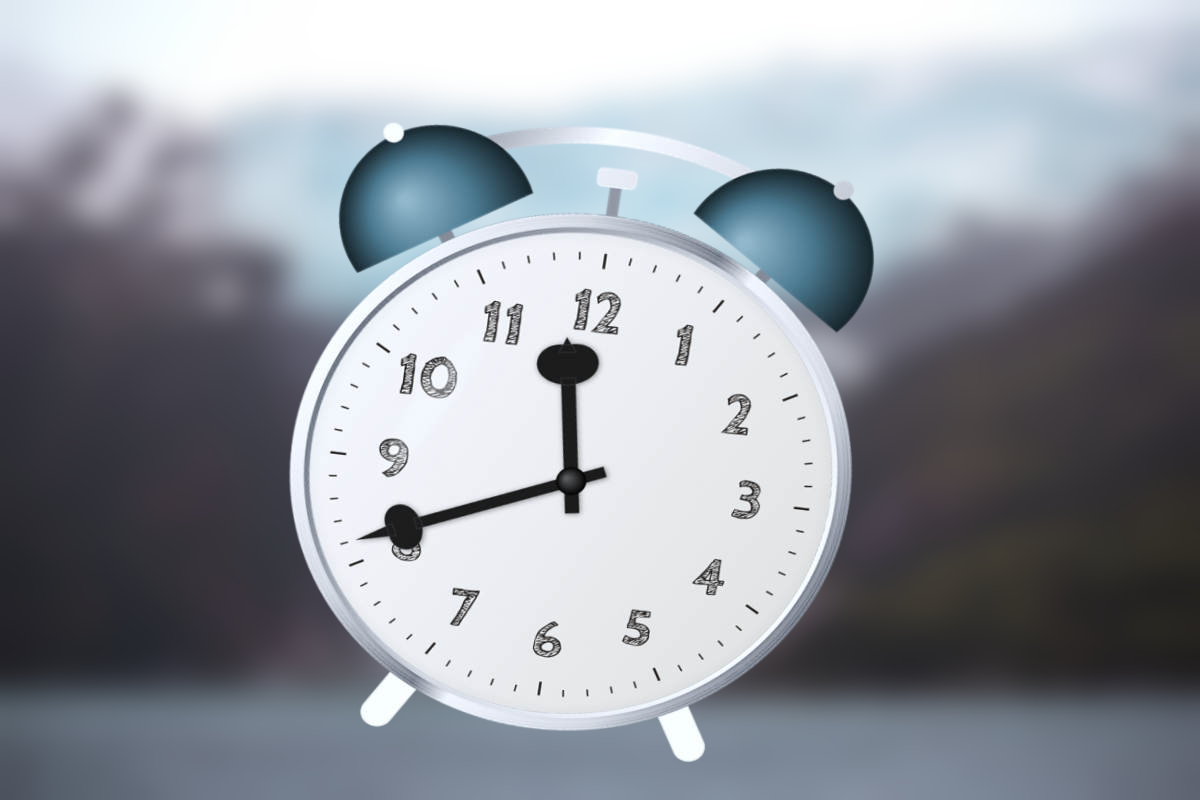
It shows 11h41
